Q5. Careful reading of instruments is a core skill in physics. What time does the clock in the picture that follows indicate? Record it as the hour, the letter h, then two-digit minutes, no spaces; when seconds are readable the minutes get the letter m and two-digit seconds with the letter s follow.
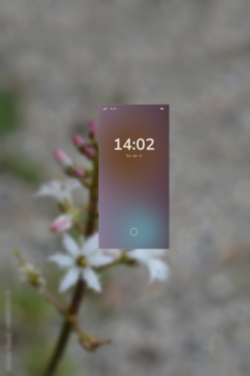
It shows 14h02
